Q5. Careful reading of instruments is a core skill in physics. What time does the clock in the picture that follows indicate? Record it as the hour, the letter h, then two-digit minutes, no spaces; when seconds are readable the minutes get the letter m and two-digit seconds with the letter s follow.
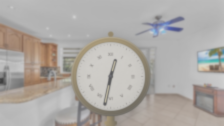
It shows 12h32
